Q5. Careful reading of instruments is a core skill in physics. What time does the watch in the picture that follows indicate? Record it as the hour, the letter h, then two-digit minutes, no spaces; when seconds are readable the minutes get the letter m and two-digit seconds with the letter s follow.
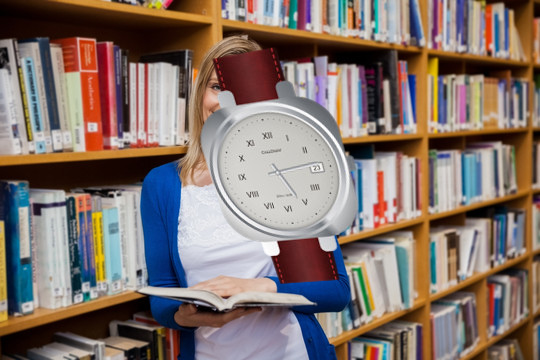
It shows 5h14
